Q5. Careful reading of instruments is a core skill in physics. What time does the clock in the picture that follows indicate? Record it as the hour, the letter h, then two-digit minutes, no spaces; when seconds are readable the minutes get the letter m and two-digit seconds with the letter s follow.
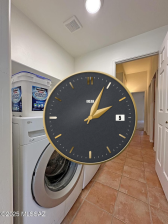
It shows 2h04
